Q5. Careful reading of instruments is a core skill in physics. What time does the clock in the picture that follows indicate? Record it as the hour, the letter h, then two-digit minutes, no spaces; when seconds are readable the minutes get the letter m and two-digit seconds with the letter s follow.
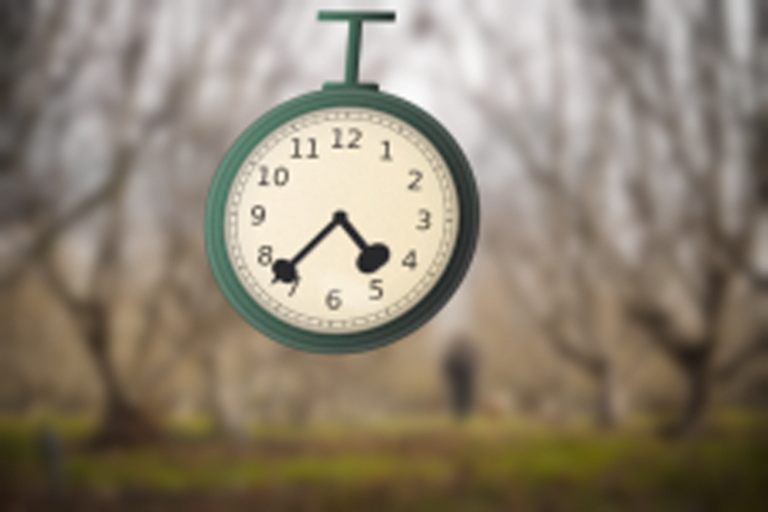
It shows 4h37
